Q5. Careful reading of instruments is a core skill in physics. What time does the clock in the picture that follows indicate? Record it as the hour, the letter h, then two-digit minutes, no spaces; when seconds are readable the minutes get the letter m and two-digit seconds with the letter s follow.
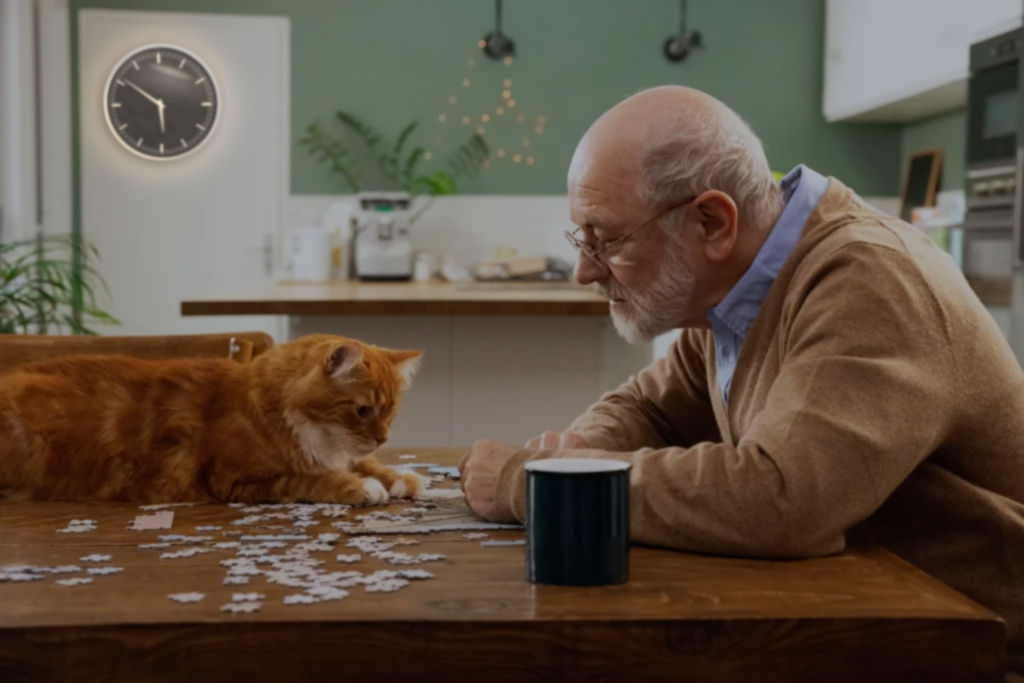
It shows 5h51
